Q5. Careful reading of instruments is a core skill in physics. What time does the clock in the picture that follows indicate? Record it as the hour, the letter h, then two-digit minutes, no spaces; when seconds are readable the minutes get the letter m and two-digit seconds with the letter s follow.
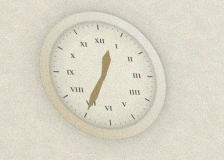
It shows 12h35
